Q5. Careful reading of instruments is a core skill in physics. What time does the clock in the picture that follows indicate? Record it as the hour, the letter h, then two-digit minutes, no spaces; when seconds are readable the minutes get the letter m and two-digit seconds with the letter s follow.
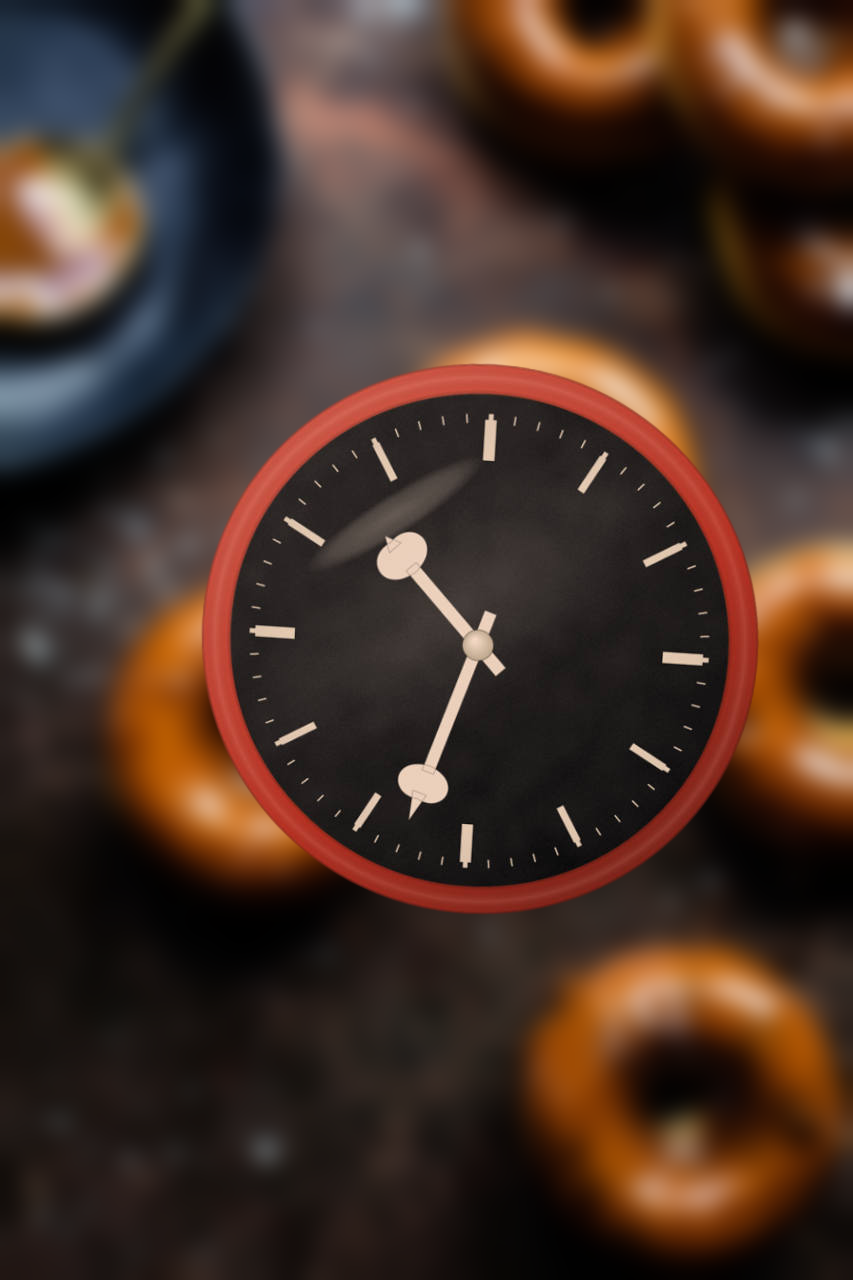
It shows 10h33
